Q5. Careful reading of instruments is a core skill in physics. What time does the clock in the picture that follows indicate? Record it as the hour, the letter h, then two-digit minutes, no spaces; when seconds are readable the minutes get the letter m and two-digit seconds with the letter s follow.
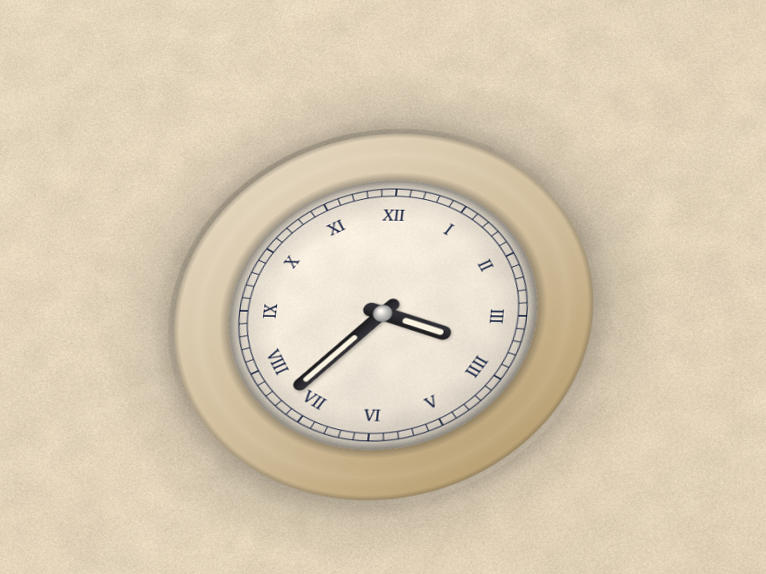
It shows 3h37
